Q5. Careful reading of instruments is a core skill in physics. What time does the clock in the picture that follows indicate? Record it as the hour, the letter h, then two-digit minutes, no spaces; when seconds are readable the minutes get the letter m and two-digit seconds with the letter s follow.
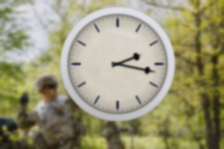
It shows 2h17
